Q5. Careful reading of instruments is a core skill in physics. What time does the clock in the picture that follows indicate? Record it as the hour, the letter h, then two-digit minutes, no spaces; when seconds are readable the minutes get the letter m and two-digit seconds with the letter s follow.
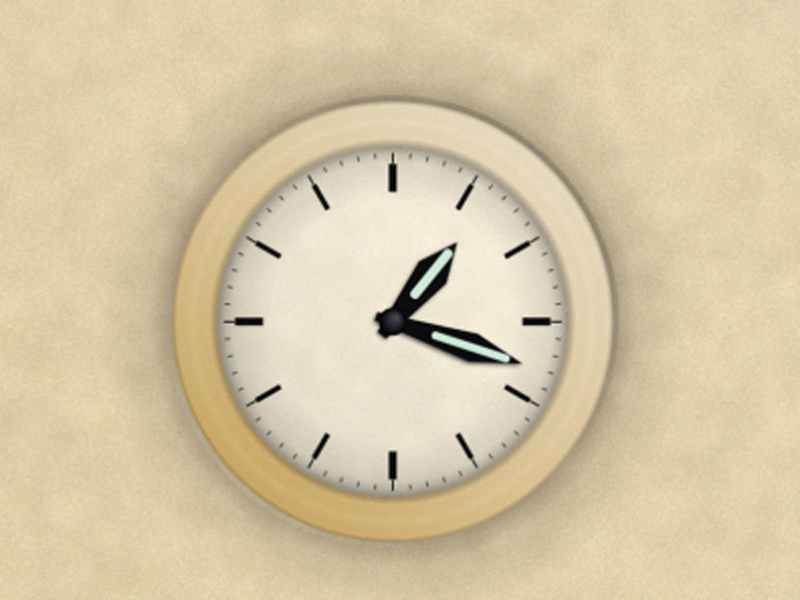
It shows 1h18
